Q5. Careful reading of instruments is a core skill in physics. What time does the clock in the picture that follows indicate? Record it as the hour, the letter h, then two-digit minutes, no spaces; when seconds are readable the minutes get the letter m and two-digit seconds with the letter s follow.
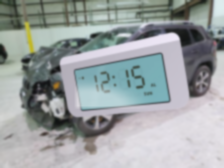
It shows 12h15
